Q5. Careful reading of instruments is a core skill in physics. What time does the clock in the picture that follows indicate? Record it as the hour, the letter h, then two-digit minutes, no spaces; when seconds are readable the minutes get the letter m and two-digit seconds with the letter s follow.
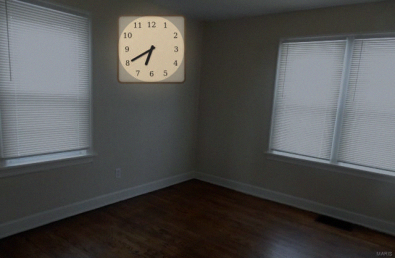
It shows 6h40
